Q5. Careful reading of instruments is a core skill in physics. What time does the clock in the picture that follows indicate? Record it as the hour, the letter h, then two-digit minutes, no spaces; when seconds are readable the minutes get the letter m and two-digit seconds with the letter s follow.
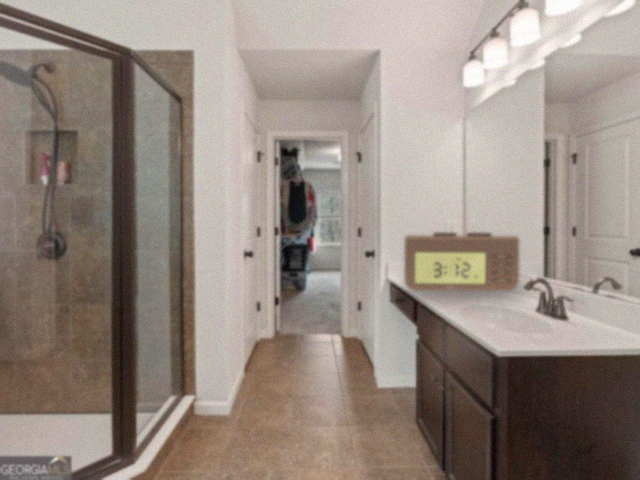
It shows 3h12
